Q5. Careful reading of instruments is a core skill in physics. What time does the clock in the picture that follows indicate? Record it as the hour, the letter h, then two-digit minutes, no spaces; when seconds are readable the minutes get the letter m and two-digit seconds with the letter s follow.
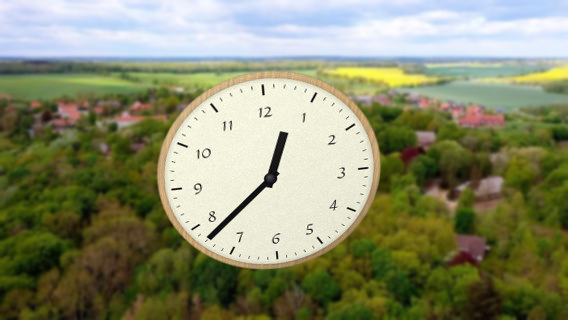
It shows 12h38
